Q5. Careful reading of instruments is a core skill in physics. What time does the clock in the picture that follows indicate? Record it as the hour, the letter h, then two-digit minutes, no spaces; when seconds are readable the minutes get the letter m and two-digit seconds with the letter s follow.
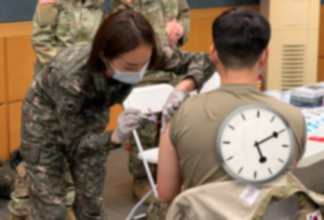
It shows 5h10
